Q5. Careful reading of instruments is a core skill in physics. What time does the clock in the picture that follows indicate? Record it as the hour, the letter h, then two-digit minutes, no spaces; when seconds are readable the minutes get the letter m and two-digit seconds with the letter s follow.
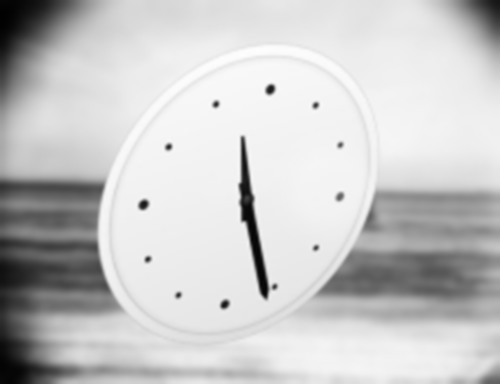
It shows 11h26
